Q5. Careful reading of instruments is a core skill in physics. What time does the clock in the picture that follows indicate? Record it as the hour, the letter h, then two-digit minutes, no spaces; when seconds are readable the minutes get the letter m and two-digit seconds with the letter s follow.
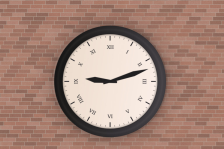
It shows 9h12
